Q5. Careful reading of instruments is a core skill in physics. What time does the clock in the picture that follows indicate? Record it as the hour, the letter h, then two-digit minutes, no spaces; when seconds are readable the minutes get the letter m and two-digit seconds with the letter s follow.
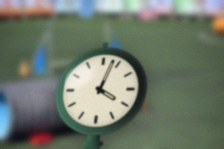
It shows 4h03
